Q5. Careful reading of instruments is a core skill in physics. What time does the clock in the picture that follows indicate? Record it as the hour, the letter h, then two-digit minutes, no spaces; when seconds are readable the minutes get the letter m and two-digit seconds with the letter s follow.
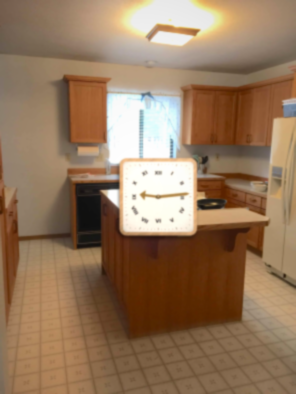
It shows 9h14
